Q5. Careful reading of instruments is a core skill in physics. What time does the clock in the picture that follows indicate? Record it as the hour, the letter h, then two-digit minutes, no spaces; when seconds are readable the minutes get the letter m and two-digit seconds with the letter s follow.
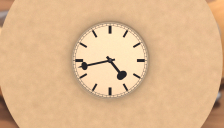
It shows 4h43
